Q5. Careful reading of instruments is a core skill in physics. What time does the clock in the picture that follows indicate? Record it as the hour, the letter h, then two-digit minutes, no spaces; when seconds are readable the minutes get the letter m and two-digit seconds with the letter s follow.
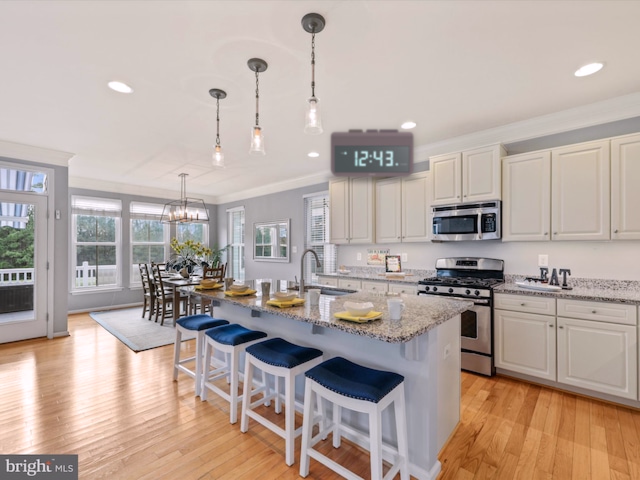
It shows 12h43
